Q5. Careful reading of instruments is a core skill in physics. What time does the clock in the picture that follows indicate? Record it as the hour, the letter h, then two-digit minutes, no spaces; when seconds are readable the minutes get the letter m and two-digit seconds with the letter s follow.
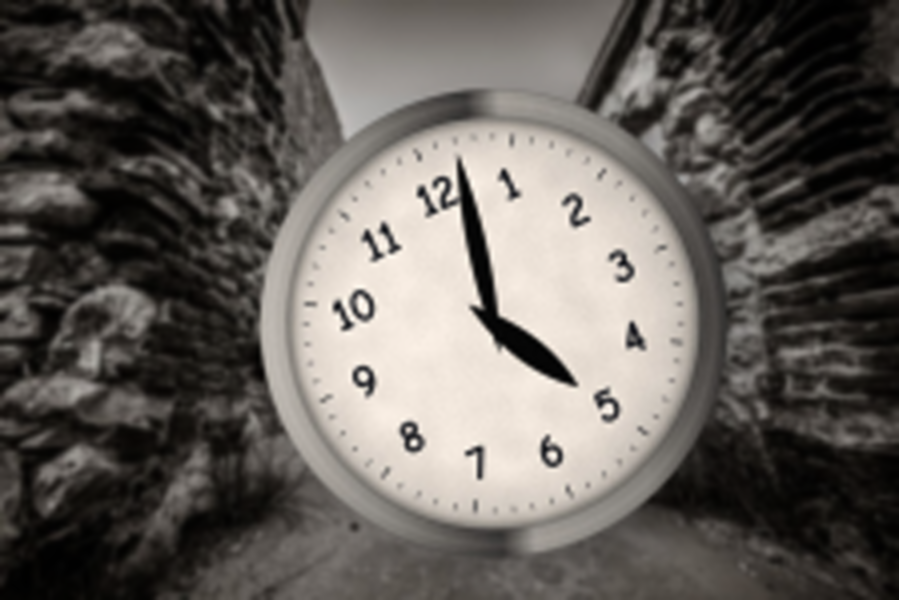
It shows 5h02
